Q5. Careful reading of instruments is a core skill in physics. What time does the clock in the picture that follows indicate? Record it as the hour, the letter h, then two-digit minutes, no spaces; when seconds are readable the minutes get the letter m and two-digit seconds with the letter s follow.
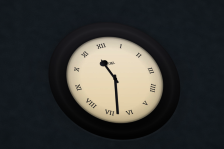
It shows 11h33
